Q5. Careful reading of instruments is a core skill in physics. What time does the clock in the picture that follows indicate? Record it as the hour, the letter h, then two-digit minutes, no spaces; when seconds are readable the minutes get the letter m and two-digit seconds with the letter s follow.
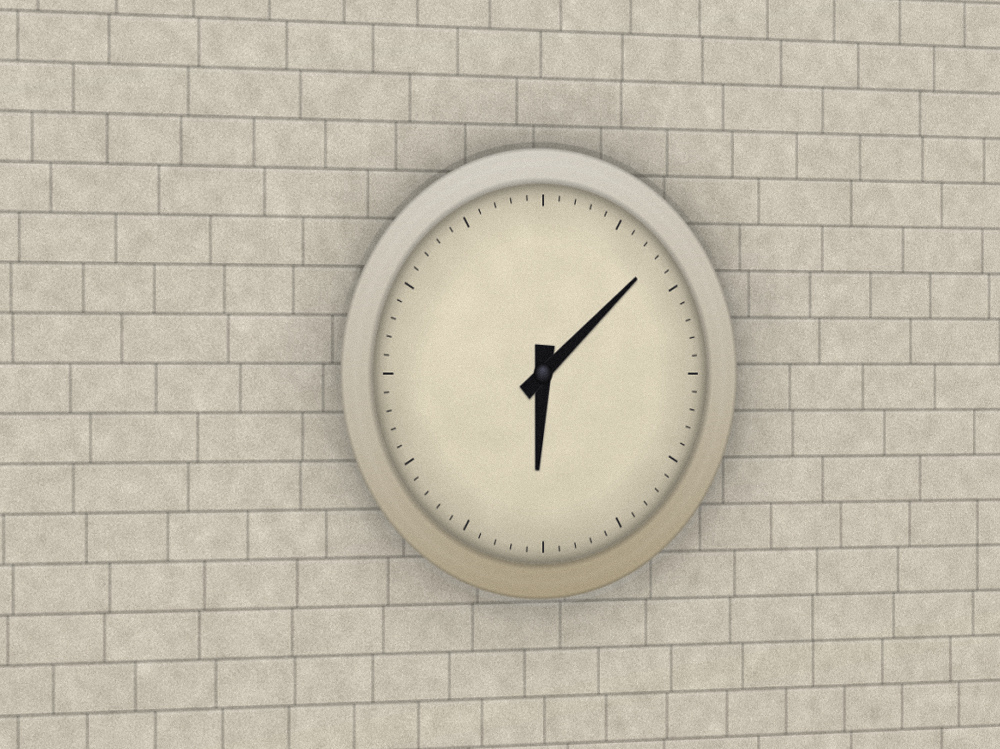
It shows 6h08
